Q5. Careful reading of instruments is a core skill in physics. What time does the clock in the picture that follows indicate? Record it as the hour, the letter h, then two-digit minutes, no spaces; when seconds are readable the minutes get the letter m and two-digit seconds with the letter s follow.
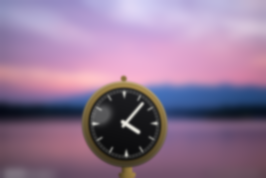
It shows 4h07
